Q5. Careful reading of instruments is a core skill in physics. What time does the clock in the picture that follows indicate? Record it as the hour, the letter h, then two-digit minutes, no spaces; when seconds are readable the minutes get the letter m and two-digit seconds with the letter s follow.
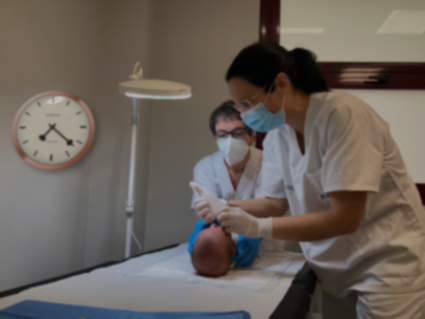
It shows 7h22
